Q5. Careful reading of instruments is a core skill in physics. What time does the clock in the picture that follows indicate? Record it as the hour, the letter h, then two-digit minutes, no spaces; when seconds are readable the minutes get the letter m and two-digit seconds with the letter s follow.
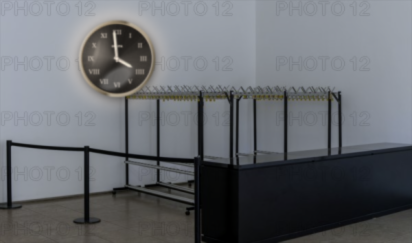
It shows 3h59
